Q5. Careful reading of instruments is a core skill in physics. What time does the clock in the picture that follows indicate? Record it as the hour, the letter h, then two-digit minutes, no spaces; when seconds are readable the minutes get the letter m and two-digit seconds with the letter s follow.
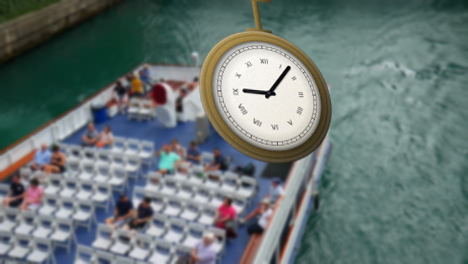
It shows 9h07
